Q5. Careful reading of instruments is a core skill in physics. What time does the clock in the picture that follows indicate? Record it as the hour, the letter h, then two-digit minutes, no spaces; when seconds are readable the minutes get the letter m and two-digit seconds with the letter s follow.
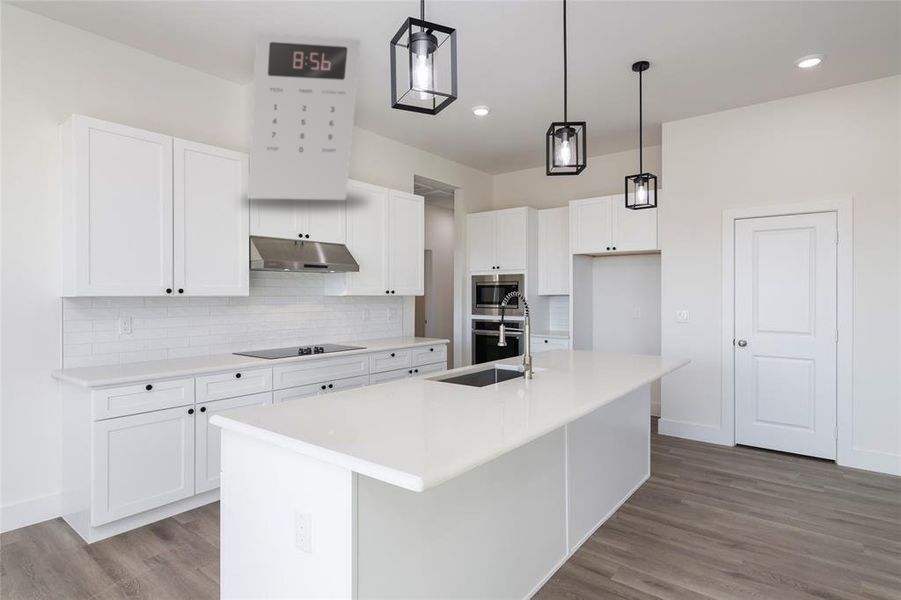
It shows 8h56
